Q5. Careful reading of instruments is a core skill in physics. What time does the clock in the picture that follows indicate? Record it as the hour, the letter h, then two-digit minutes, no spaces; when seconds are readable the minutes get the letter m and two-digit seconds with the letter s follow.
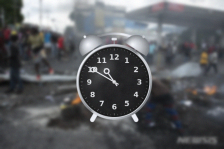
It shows 10h50
